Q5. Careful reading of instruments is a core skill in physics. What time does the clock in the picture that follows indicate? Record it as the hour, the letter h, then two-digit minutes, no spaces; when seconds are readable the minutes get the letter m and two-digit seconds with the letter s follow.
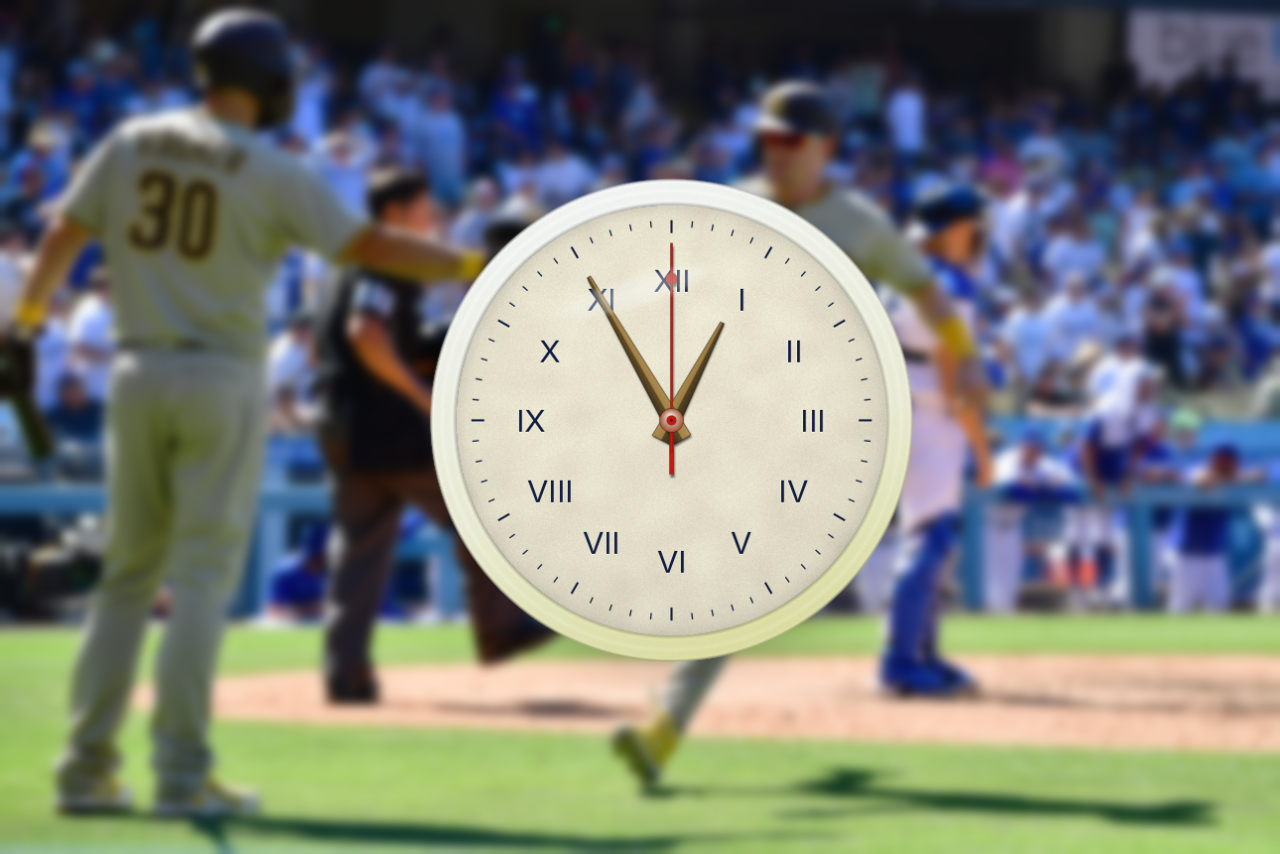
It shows 12h55m00s
